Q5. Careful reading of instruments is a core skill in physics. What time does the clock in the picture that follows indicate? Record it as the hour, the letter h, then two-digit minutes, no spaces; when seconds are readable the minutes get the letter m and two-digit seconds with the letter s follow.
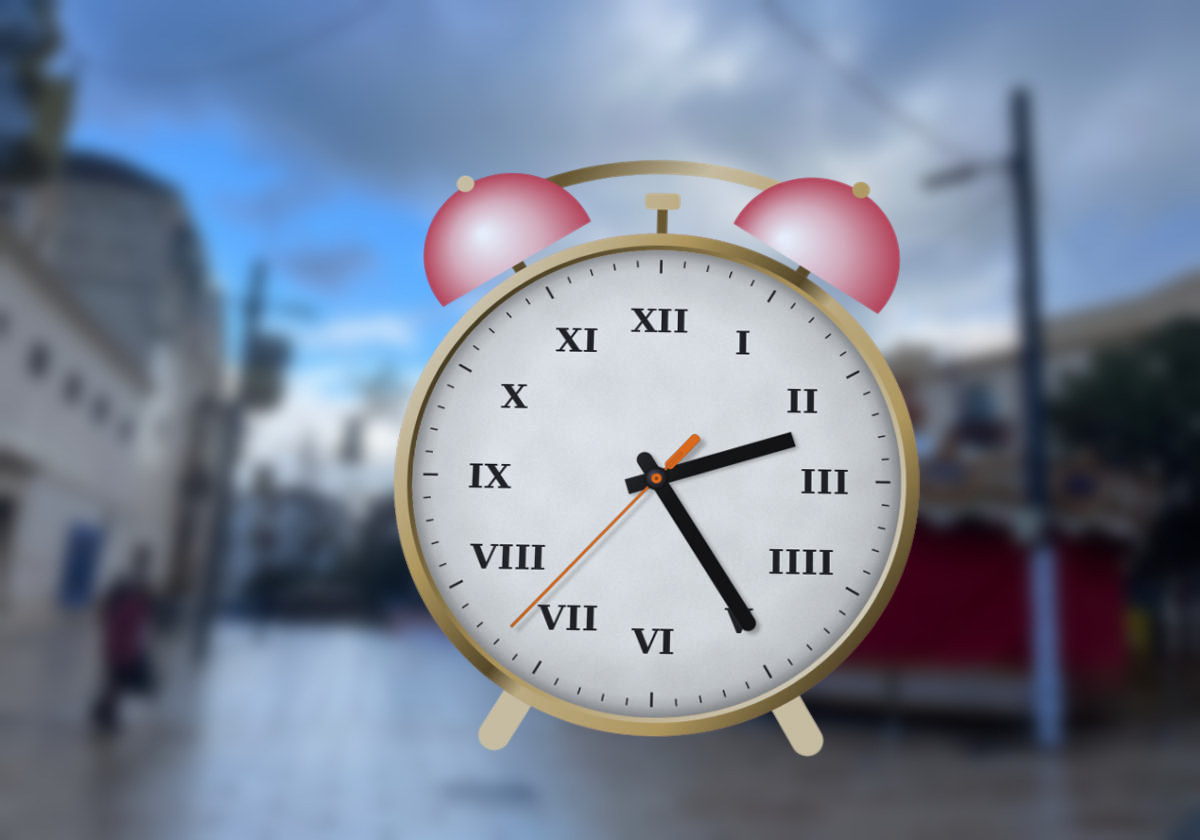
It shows 2h24m37s
